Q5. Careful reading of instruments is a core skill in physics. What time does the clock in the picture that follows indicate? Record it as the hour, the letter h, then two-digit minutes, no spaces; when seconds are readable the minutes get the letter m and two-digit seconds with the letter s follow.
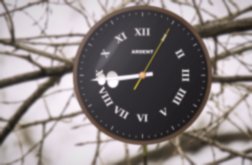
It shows 8h44m05s
